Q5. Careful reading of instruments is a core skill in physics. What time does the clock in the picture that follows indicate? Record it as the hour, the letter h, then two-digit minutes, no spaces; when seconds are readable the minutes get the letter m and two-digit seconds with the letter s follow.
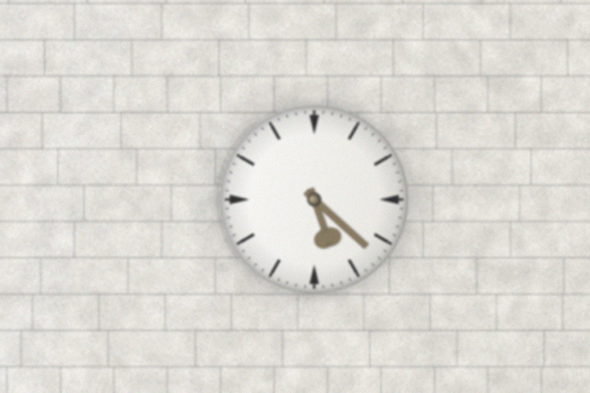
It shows 5h22
